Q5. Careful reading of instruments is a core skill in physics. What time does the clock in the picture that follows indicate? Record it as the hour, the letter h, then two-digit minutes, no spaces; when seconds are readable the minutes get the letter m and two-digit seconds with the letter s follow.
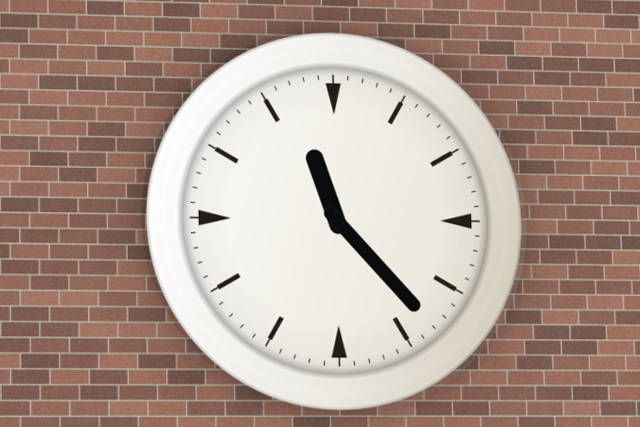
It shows 11h23
